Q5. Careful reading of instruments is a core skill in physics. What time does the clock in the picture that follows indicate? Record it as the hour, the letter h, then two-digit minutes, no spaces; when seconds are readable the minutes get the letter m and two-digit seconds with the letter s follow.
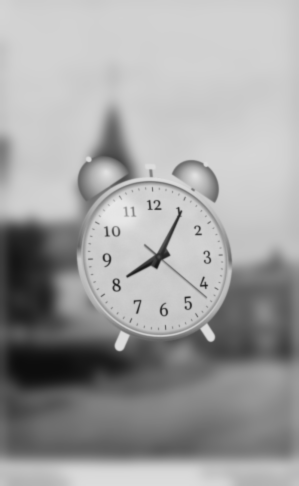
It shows 8h05m22s
